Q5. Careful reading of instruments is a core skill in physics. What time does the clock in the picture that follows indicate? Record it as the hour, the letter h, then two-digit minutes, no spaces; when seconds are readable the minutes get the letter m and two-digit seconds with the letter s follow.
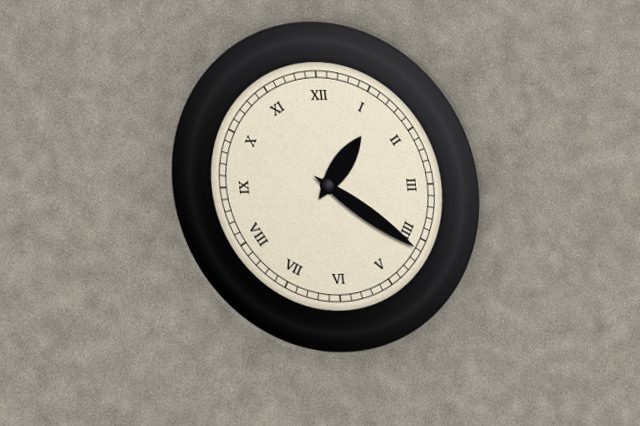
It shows 1h21
